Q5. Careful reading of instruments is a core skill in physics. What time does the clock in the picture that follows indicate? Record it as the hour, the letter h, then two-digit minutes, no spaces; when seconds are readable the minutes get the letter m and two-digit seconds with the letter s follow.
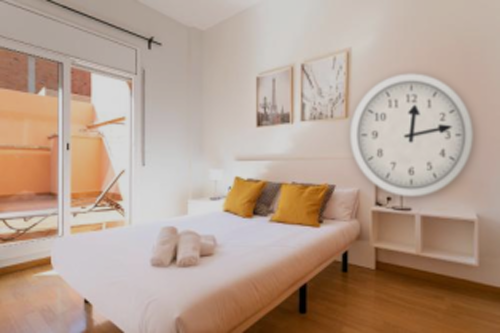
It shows 12h13
